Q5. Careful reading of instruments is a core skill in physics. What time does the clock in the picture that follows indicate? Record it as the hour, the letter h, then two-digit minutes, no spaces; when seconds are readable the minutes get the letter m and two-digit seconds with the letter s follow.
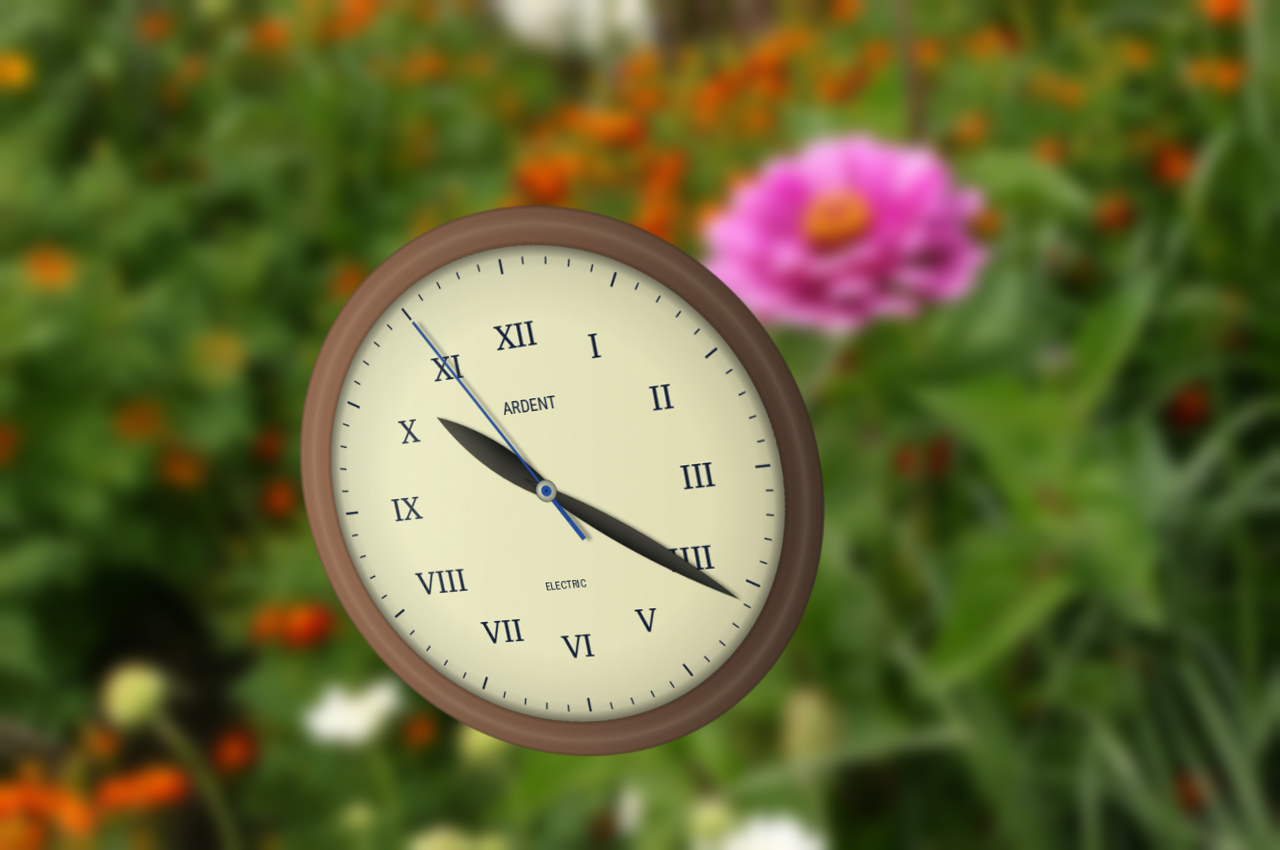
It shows 10h20m55s
